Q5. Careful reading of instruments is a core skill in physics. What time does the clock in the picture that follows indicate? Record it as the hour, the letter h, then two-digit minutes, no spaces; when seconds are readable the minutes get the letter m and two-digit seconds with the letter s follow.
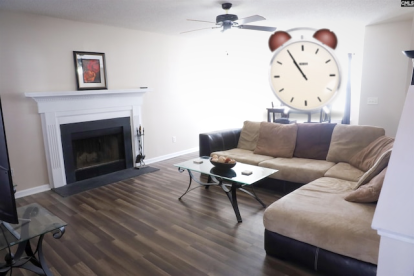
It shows 10h55
